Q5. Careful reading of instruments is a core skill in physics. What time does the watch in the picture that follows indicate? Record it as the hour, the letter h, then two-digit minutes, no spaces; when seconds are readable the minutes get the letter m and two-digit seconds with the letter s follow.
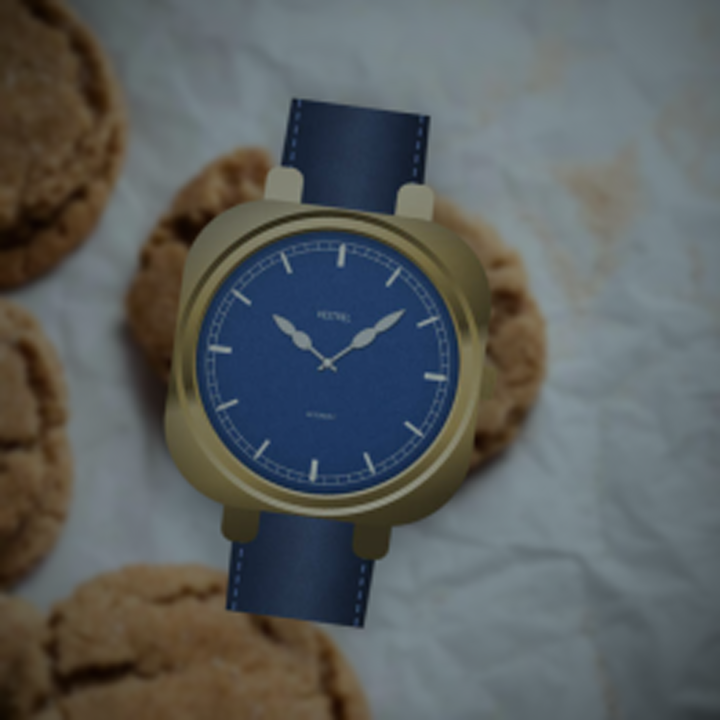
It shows 10h08
